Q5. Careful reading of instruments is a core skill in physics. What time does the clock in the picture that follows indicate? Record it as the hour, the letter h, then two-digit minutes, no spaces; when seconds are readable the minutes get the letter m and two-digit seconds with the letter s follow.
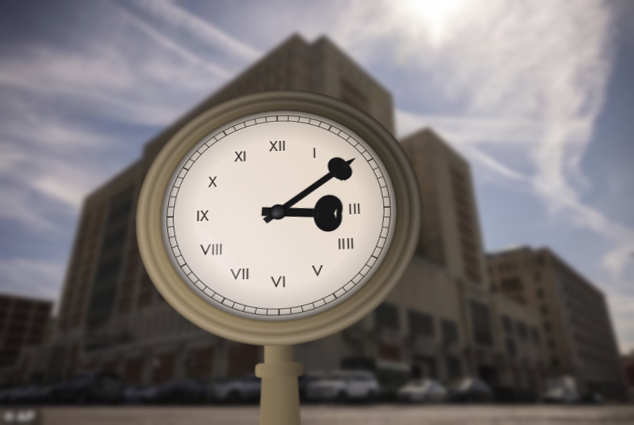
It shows 3h09
